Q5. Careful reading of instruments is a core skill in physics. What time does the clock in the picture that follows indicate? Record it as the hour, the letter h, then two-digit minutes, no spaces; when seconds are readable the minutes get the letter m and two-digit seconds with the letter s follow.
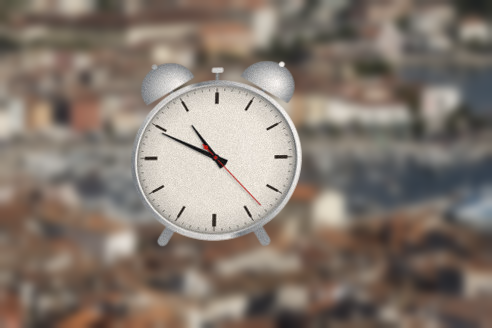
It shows 10h49m23s
